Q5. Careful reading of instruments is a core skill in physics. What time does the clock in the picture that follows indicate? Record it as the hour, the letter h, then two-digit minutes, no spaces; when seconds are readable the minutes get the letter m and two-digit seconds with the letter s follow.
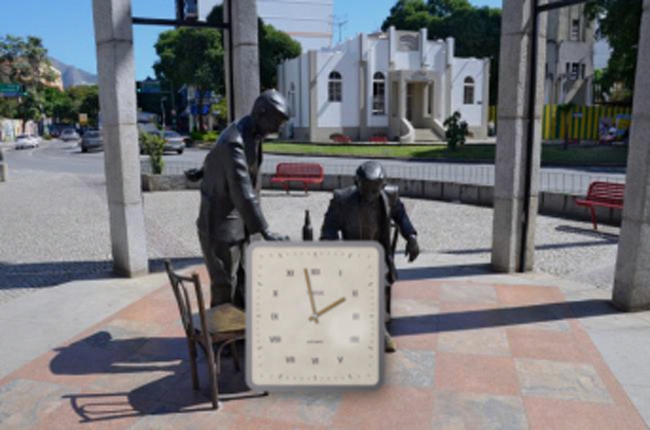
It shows 1h58
